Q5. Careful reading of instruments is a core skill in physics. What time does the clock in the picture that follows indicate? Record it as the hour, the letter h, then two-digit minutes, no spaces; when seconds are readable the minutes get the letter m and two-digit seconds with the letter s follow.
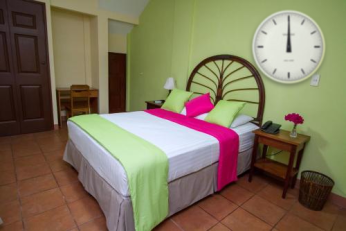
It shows 12h00
